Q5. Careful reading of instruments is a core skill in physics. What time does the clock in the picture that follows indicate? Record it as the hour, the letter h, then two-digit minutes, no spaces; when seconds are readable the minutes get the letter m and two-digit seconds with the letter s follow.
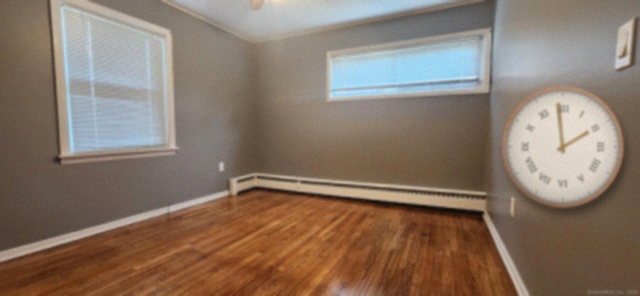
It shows 1h59
